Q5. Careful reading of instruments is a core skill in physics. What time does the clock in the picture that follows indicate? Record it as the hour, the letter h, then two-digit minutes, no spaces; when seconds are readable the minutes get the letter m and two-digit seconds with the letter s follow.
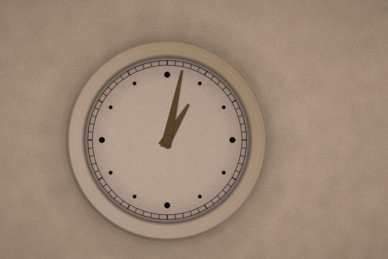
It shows 1h02
